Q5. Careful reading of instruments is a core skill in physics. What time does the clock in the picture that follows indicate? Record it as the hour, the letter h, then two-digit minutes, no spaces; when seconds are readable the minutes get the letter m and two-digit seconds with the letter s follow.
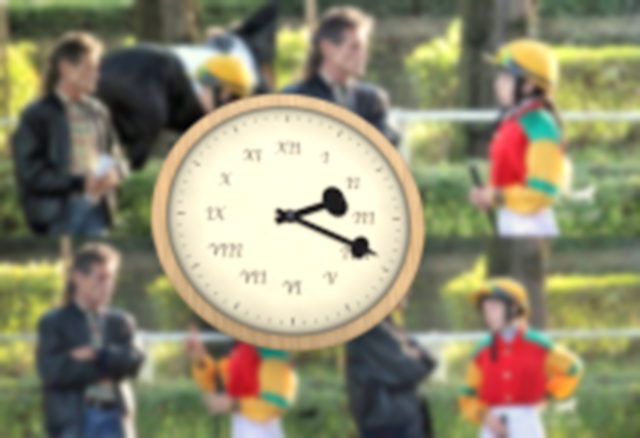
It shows 2h19
